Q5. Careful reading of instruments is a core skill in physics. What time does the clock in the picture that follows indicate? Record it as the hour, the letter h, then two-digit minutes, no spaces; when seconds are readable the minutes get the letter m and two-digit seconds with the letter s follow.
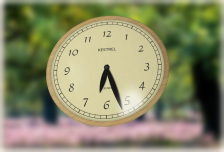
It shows 6h27
